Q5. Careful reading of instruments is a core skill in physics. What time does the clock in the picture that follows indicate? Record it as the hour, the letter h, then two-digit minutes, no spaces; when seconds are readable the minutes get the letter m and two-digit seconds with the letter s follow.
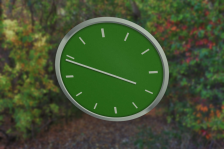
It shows 3h49
